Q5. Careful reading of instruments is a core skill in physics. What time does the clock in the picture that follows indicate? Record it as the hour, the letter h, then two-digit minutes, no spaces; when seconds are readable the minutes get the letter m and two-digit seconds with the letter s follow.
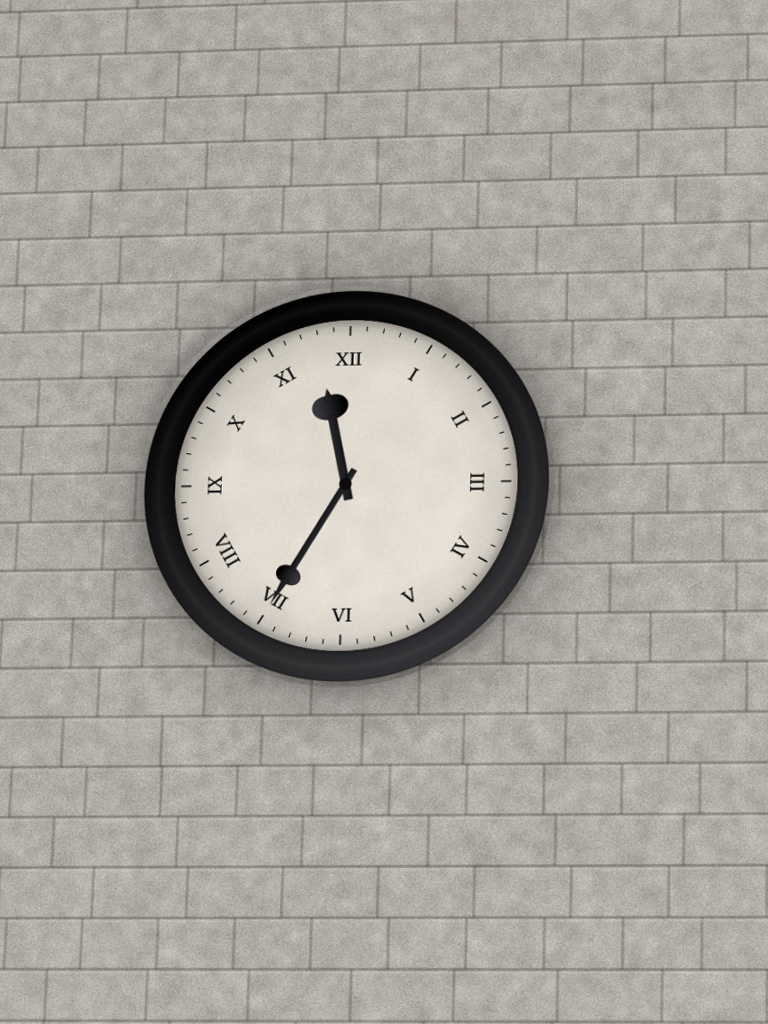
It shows 11h35
